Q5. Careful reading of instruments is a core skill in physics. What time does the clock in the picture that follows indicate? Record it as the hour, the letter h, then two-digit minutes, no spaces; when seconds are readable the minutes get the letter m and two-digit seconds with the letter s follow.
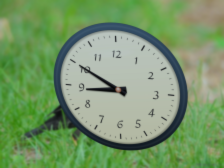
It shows 8h50
